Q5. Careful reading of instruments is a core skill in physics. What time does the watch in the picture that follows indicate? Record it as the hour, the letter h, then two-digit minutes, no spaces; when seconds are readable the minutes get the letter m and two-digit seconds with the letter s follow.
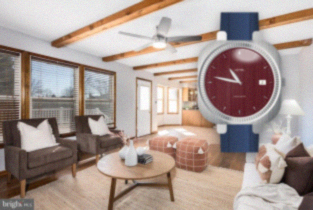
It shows 10h47
